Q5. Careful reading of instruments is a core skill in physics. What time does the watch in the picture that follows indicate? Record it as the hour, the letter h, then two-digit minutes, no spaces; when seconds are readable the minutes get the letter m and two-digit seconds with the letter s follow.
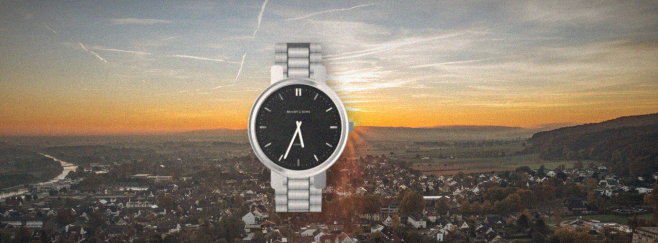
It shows 5h34
